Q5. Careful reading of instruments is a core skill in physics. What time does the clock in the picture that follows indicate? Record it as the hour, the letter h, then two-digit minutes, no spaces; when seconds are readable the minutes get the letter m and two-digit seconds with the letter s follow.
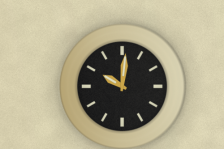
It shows 10h01
